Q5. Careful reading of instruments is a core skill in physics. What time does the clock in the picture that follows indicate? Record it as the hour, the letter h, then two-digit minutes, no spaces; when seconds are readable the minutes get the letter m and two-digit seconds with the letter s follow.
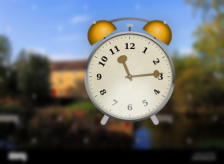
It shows 11h14
